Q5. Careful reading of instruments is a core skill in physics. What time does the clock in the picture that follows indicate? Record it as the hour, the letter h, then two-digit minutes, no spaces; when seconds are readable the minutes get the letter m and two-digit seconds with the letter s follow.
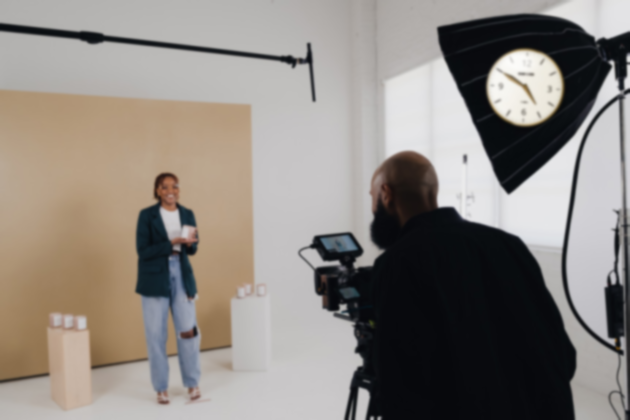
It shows 4h50
